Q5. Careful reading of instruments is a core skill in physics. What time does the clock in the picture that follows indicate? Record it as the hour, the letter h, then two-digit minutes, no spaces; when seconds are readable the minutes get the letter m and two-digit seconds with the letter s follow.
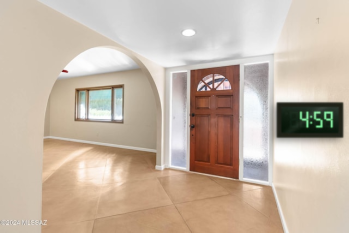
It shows 4h59
